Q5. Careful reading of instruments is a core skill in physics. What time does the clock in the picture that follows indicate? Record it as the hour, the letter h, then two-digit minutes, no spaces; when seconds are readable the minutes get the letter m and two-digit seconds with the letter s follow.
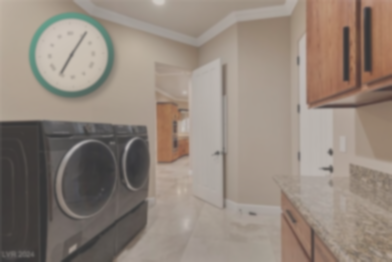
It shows 7h06
